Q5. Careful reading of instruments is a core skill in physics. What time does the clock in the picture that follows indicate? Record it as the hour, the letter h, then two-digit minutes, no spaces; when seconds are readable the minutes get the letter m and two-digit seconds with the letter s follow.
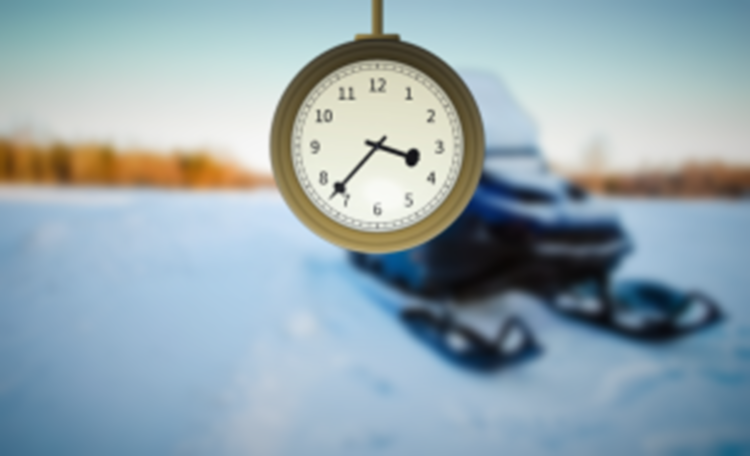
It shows 3h37
